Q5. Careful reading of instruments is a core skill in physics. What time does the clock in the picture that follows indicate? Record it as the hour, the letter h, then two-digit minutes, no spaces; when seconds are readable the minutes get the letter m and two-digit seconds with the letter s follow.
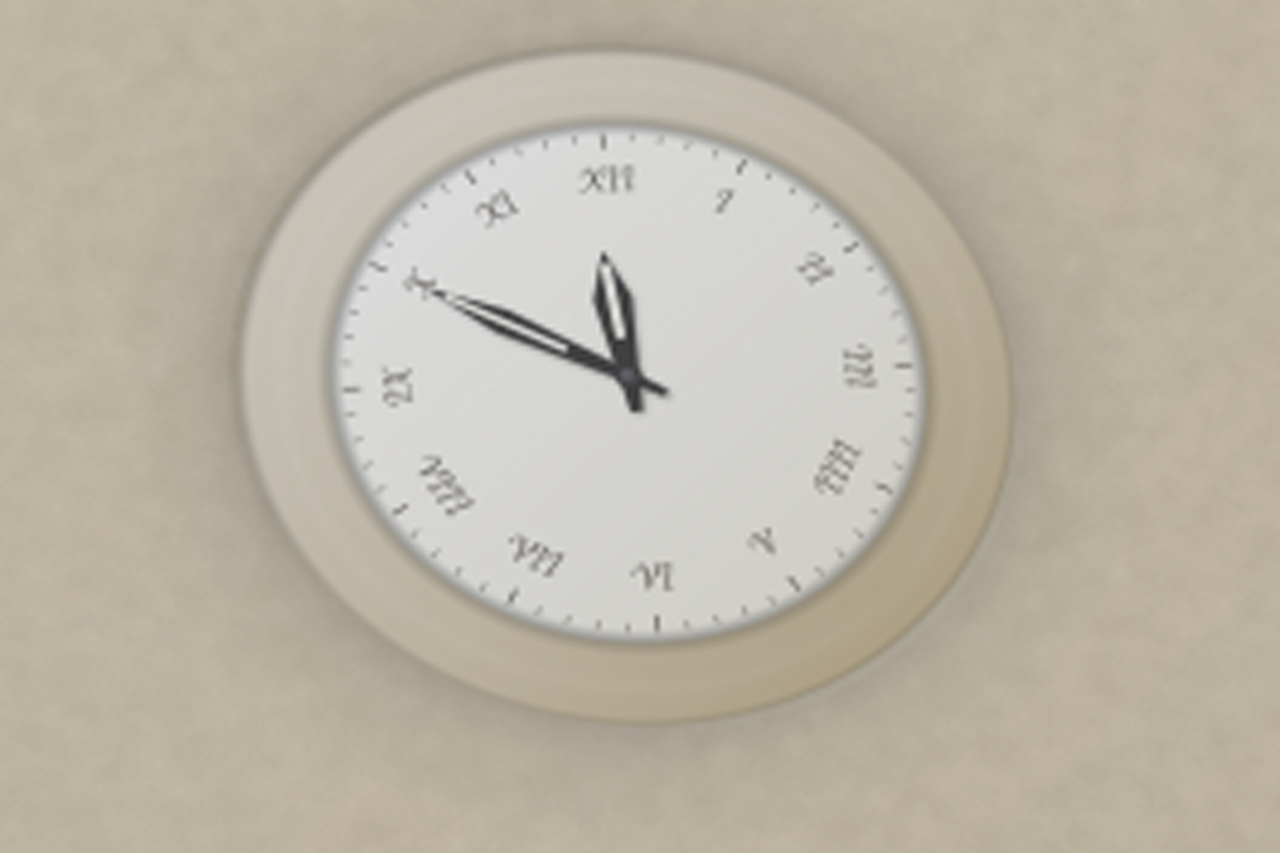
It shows 11h50
